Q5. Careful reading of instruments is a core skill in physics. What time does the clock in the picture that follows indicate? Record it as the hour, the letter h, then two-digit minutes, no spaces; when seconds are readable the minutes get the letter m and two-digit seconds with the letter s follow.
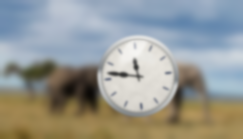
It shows 11h47
